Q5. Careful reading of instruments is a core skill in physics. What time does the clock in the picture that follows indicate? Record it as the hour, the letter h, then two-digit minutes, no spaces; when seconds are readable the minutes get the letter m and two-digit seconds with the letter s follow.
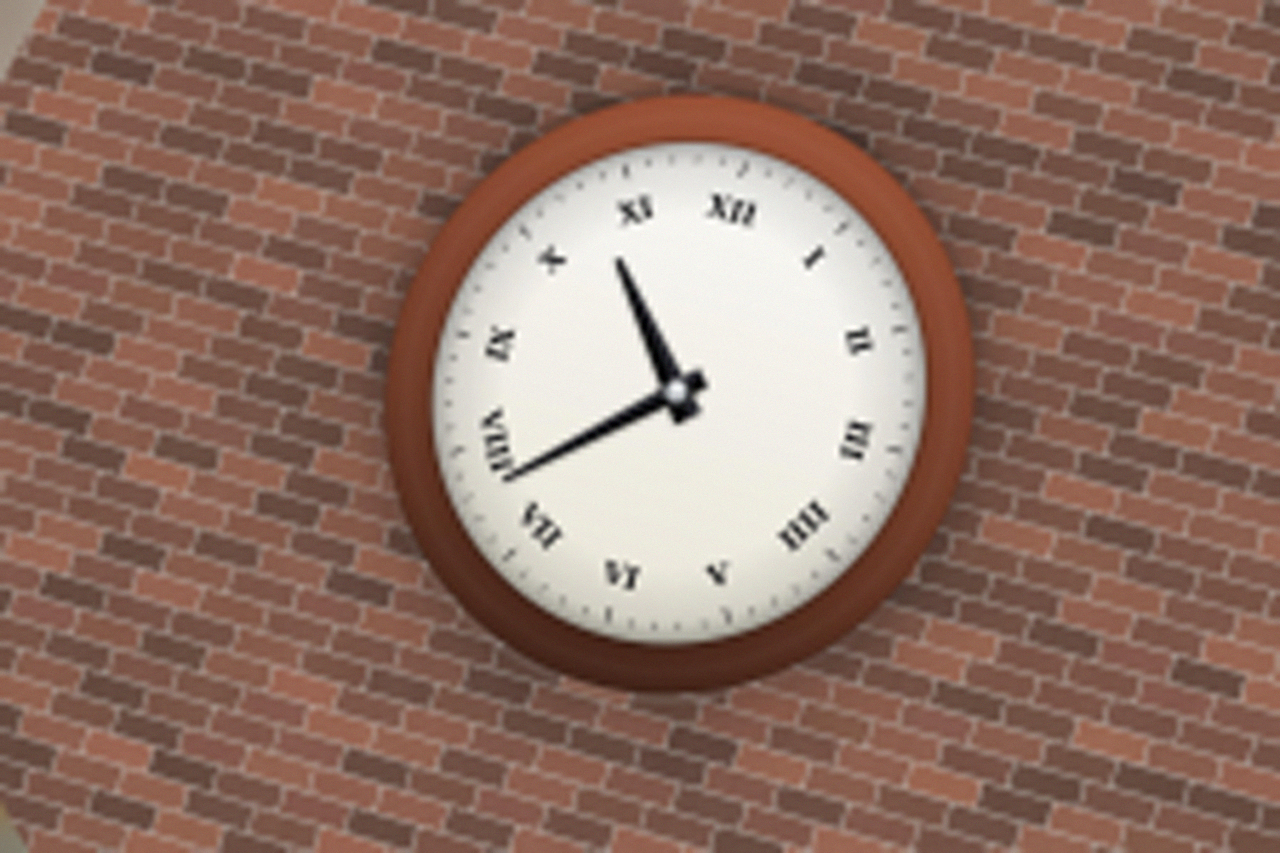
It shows 10h38
